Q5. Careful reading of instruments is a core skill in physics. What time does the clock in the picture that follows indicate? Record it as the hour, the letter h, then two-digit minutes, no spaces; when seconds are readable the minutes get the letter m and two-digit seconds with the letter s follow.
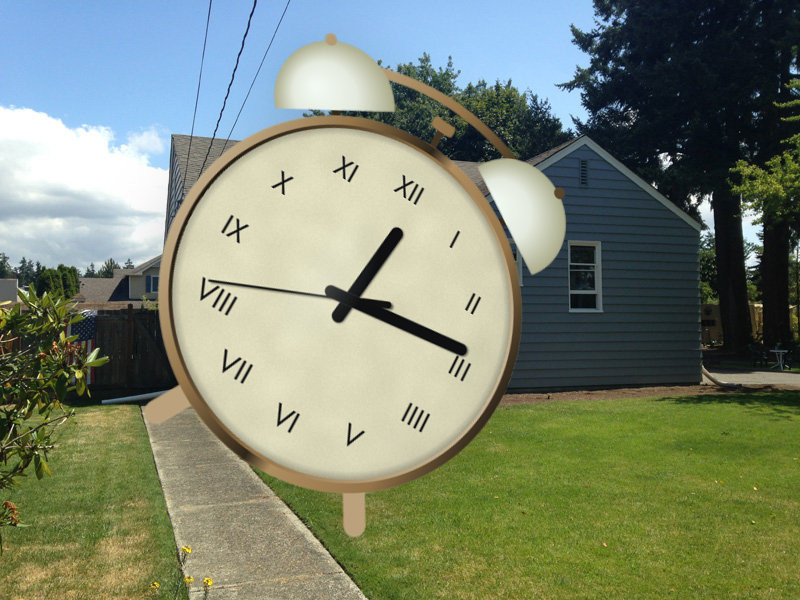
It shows 12h13m41s
